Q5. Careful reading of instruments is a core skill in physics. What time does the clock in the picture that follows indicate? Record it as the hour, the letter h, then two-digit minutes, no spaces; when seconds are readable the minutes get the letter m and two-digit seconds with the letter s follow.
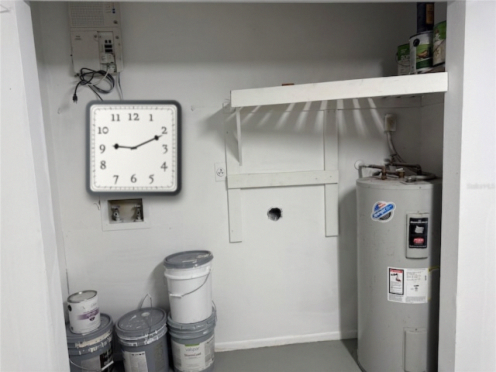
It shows 9h11
